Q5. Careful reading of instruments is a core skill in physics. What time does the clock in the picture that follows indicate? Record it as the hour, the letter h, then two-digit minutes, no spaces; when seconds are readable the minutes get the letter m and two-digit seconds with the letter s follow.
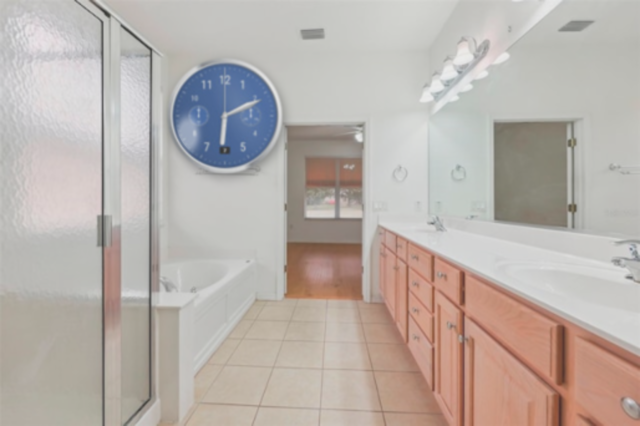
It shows 6h11
